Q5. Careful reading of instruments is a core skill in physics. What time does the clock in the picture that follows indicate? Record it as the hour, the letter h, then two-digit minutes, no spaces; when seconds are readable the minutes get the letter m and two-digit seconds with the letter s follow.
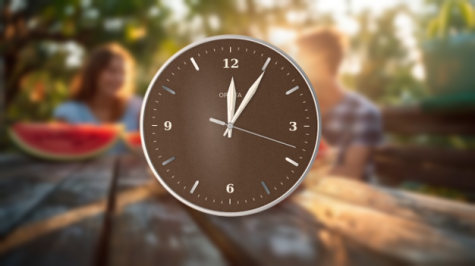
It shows 12h05m18s
